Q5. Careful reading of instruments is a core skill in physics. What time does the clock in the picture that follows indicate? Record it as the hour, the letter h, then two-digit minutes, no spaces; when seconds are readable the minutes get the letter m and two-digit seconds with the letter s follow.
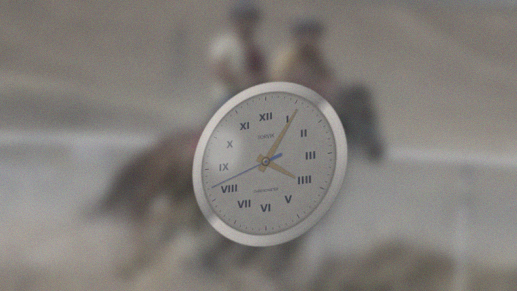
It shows 4h05m42s
